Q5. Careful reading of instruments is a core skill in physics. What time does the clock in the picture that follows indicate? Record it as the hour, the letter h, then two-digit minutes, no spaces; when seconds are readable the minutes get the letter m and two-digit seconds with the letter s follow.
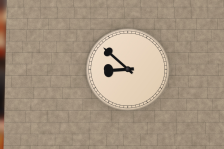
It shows 8h52
